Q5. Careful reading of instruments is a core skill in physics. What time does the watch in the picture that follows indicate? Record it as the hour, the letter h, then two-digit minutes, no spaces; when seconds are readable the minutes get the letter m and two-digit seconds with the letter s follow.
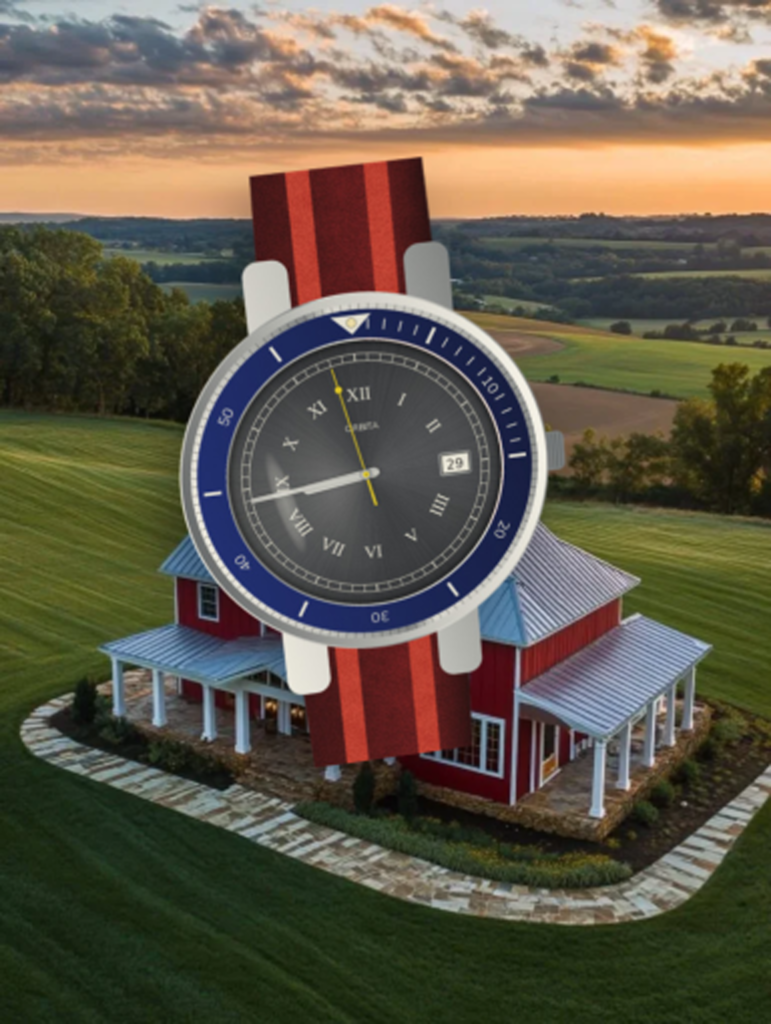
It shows 8h43m58s
